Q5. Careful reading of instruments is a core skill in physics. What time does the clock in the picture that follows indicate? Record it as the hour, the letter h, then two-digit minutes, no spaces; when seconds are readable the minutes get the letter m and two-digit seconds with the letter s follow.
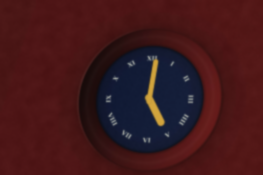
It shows 5h01
